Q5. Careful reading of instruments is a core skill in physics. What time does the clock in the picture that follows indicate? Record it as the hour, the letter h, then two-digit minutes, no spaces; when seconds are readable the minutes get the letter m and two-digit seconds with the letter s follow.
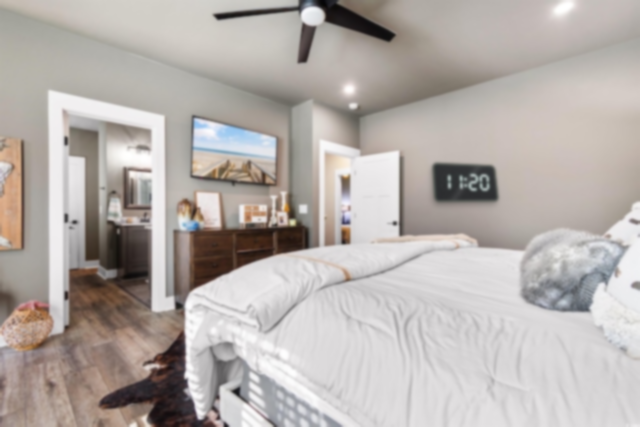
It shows 11h20
